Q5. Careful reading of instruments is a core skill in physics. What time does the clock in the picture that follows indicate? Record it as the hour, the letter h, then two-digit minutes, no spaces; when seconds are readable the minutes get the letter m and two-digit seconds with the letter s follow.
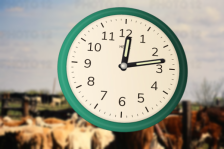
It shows 12h13
